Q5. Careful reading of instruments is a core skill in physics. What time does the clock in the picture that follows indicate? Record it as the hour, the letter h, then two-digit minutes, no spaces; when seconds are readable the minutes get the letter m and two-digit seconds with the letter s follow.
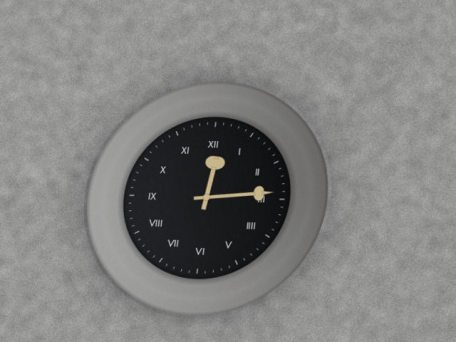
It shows 12h14
